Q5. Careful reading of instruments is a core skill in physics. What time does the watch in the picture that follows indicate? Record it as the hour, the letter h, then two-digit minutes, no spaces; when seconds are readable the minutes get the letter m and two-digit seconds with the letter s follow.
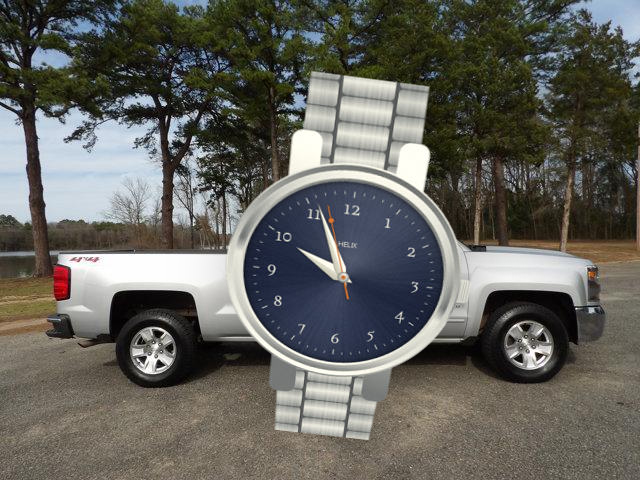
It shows 9h55m57s
